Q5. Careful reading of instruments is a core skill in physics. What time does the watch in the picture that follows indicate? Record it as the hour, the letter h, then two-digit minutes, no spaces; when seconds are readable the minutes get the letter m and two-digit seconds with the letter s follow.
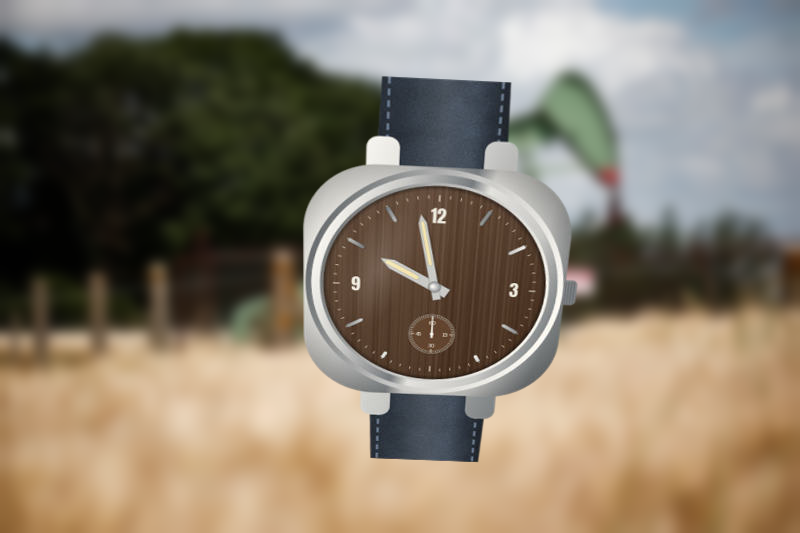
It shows 9h58
